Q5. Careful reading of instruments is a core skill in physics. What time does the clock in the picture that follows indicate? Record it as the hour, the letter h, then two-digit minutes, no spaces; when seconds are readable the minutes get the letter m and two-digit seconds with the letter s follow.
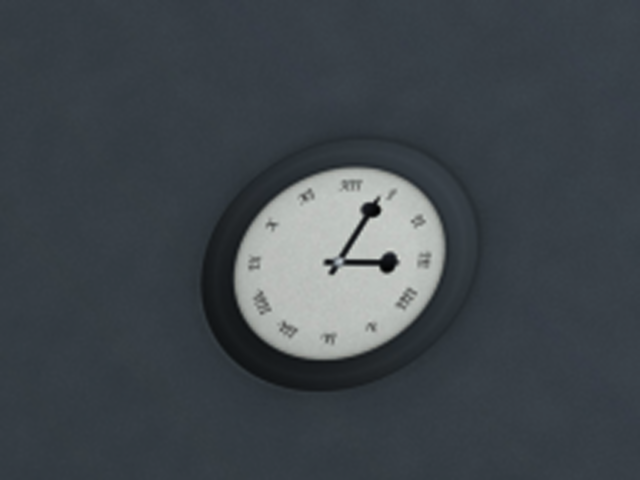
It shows 3h04
